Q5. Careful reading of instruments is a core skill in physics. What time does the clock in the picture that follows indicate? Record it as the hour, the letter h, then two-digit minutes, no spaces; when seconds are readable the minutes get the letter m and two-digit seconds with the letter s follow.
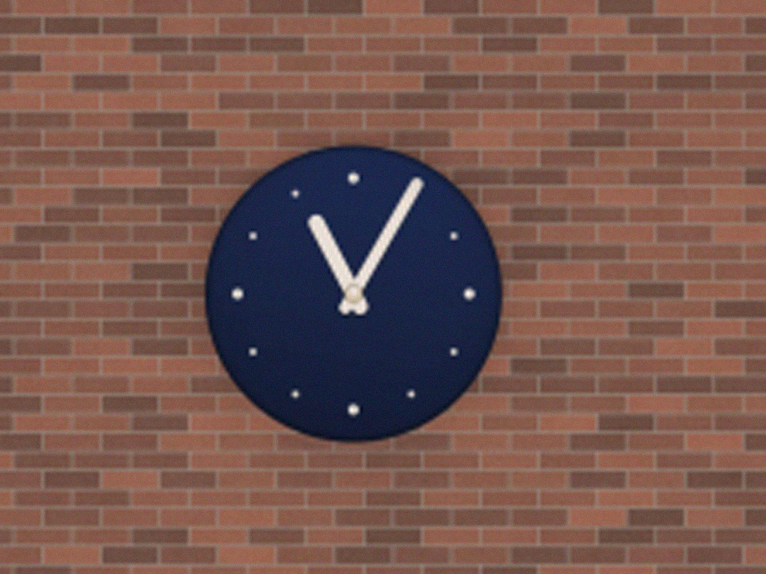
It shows 11h05
